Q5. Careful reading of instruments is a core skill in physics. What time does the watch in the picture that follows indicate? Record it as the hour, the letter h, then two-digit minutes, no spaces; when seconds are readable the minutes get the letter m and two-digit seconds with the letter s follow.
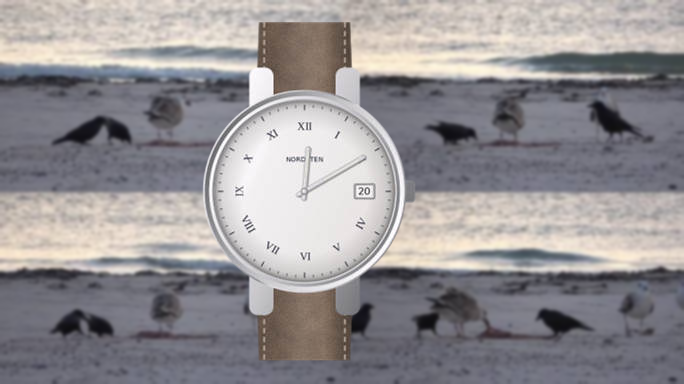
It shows 12h10
